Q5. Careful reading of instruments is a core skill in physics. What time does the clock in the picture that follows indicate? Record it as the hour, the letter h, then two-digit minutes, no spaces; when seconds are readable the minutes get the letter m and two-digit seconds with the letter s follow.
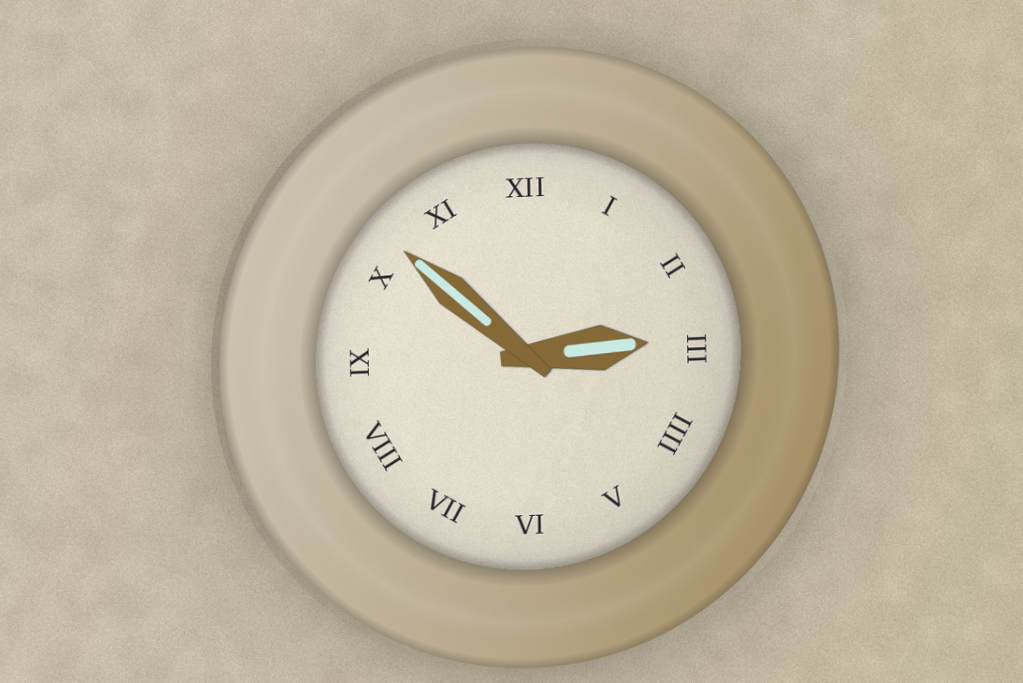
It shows 2h52
